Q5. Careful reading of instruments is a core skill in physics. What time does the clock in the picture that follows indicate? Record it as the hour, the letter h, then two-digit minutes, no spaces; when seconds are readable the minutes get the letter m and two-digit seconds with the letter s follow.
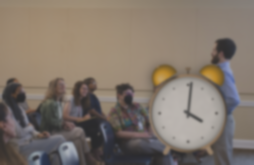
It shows 4h01
